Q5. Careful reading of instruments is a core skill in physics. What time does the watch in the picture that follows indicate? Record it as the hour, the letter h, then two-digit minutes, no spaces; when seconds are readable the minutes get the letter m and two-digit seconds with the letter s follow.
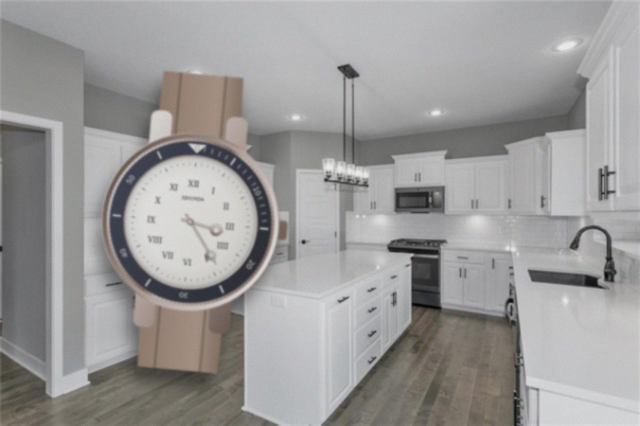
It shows 3h24
